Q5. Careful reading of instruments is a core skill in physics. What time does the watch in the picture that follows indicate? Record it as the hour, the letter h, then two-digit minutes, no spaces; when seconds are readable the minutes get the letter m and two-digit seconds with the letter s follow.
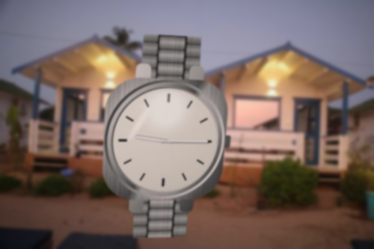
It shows 9h15
